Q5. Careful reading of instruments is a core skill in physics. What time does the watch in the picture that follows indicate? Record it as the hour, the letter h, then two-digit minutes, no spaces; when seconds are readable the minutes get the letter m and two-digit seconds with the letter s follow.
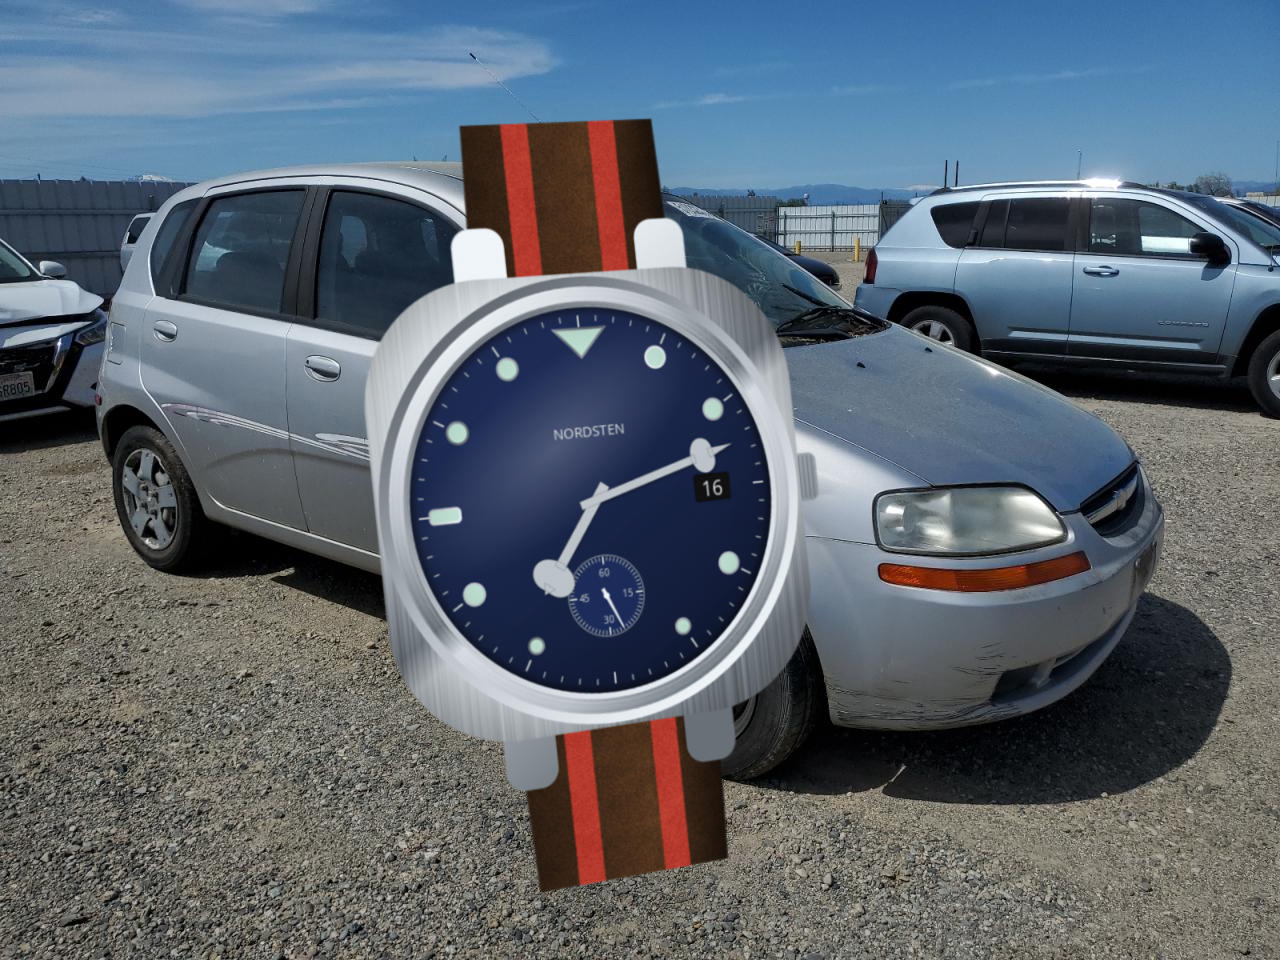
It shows 7h12m26s
